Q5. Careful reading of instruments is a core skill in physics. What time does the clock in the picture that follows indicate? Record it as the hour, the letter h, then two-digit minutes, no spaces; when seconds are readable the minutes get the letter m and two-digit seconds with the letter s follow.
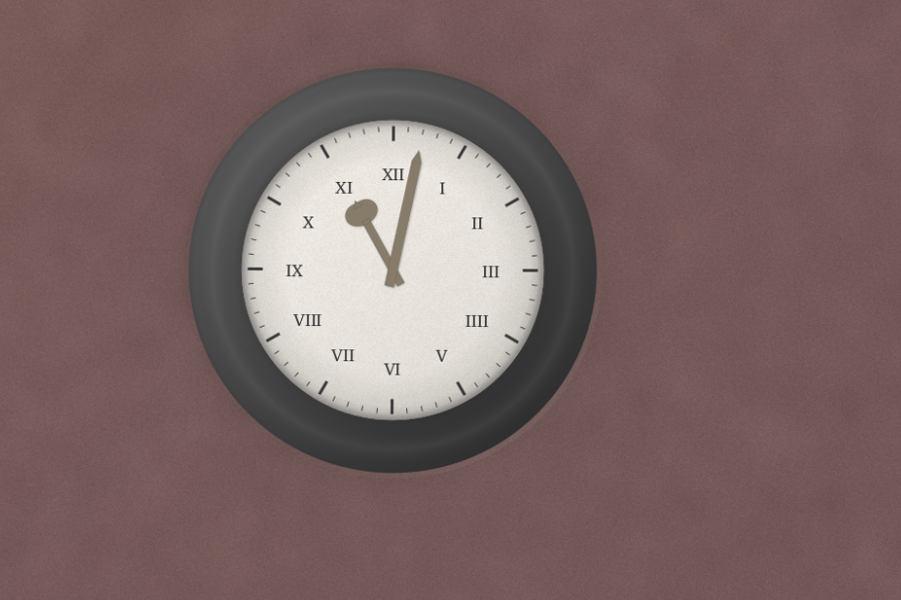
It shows 11h02
